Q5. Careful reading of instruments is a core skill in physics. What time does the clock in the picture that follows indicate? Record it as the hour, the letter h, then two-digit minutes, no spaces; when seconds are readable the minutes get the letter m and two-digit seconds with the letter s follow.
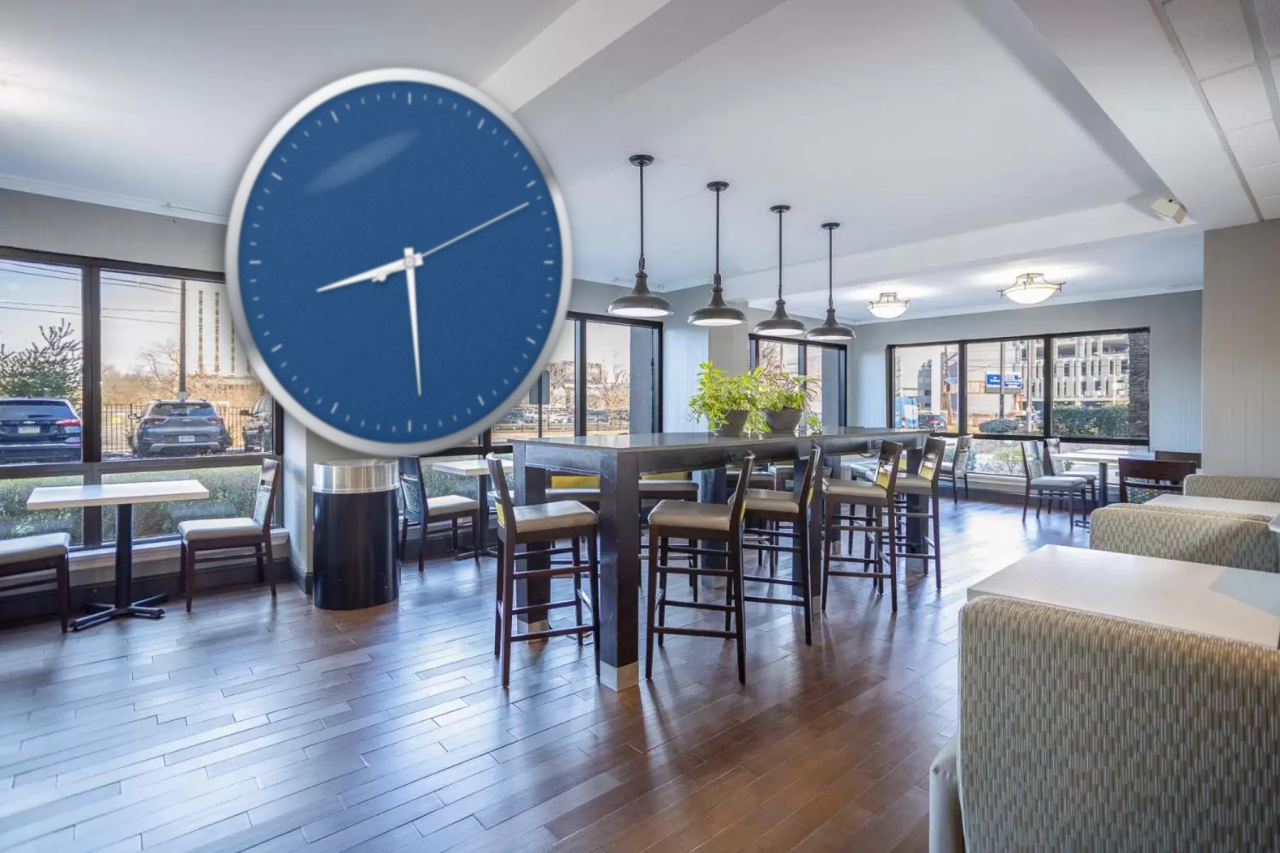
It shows 8h29m11s
